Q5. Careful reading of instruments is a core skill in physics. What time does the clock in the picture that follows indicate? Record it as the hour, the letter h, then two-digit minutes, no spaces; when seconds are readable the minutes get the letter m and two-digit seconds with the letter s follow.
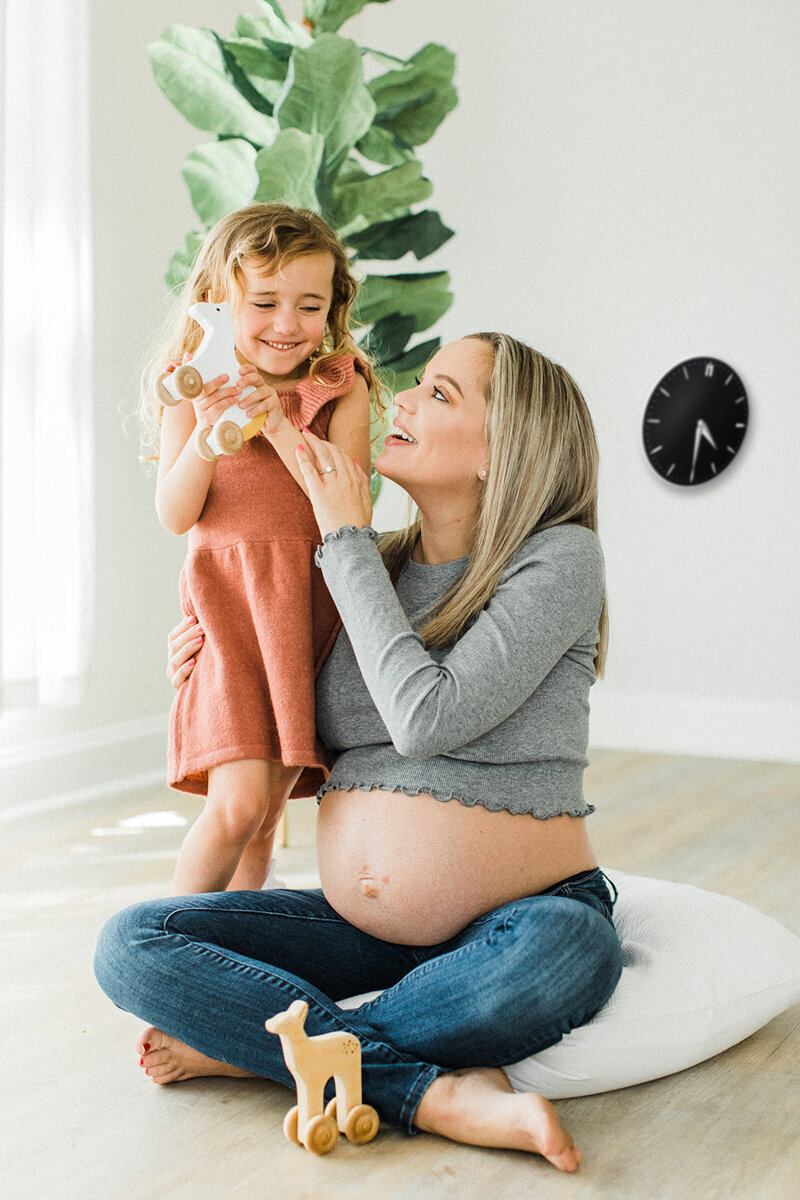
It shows 4h30
